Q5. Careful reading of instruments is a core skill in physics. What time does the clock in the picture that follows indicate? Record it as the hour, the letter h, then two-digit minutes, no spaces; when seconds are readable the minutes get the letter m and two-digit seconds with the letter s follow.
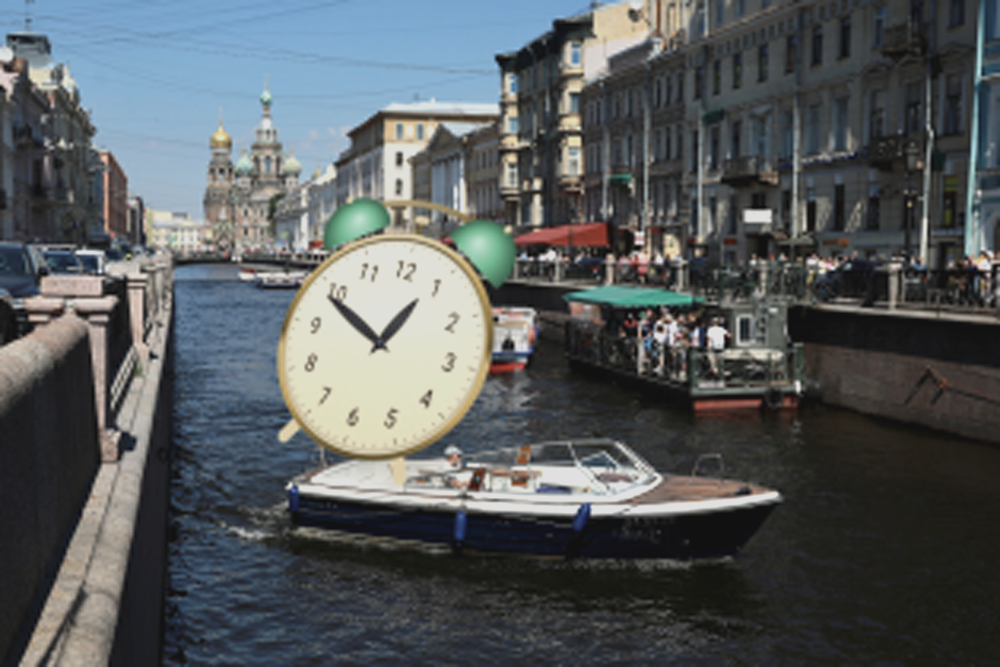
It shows 12h49
